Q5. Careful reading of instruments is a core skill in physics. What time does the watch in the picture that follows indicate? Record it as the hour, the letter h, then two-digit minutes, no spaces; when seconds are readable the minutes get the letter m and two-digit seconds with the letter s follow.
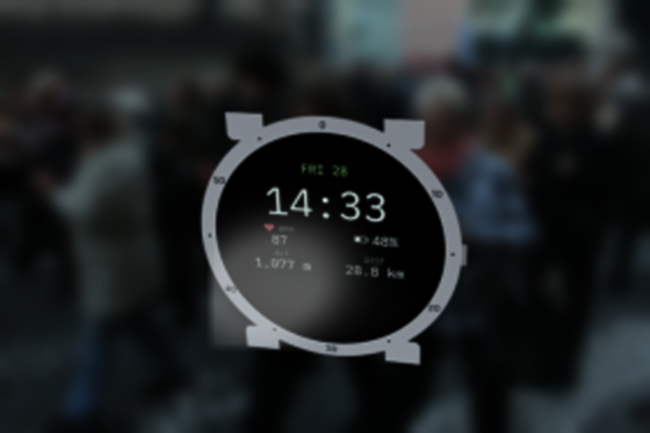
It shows 14h33
